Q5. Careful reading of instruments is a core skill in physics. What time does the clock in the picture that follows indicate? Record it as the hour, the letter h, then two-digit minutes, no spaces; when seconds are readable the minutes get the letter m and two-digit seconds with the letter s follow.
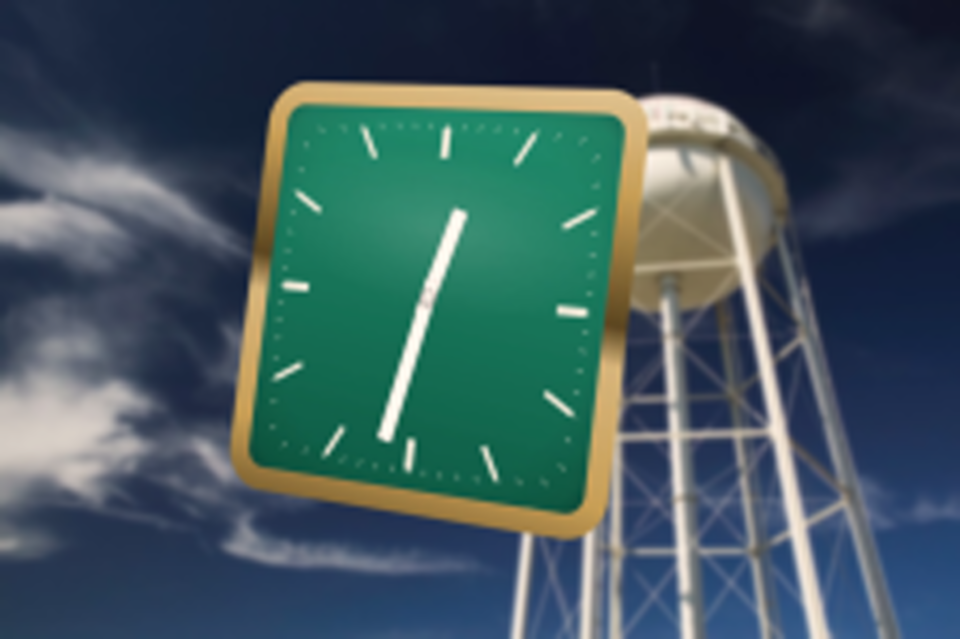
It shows 12h32
